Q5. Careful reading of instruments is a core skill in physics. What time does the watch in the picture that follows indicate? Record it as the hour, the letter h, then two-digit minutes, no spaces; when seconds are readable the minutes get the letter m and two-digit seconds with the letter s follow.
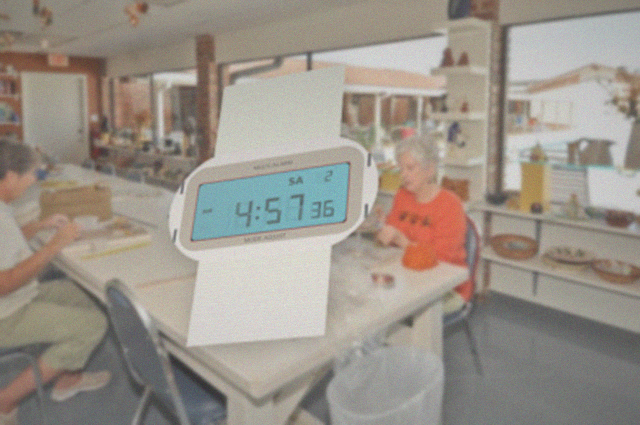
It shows 4h57m36s
